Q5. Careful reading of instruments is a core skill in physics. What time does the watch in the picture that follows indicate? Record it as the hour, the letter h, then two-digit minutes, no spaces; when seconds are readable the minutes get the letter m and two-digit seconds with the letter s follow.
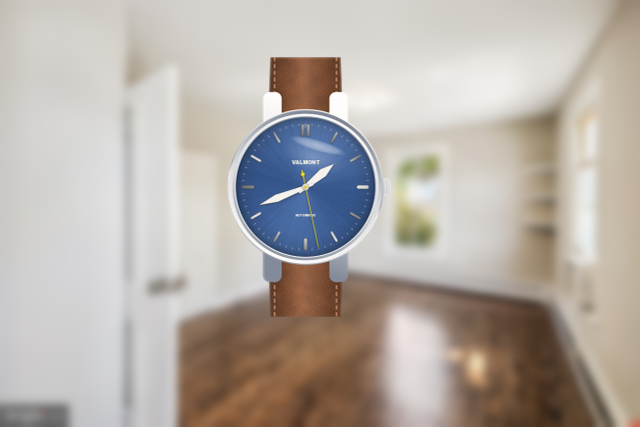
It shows 1h41m28s
